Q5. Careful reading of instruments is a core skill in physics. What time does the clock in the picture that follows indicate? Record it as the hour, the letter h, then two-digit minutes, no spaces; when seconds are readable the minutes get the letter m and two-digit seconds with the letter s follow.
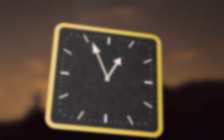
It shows 12h56
